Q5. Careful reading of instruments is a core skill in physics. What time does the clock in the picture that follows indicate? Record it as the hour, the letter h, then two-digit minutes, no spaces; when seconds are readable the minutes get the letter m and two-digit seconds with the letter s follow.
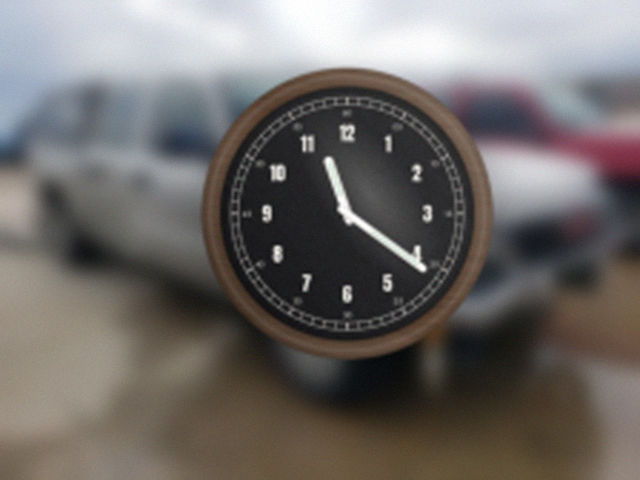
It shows 11h21
